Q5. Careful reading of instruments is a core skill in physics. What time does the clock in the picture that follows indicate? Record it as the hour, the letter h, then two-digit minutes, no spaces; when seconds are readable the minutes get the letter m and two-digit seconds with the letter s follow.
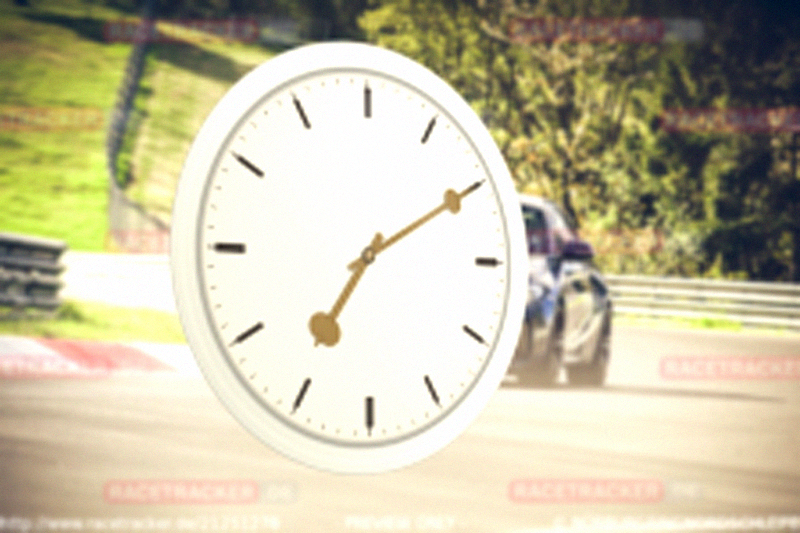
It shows 7h10
